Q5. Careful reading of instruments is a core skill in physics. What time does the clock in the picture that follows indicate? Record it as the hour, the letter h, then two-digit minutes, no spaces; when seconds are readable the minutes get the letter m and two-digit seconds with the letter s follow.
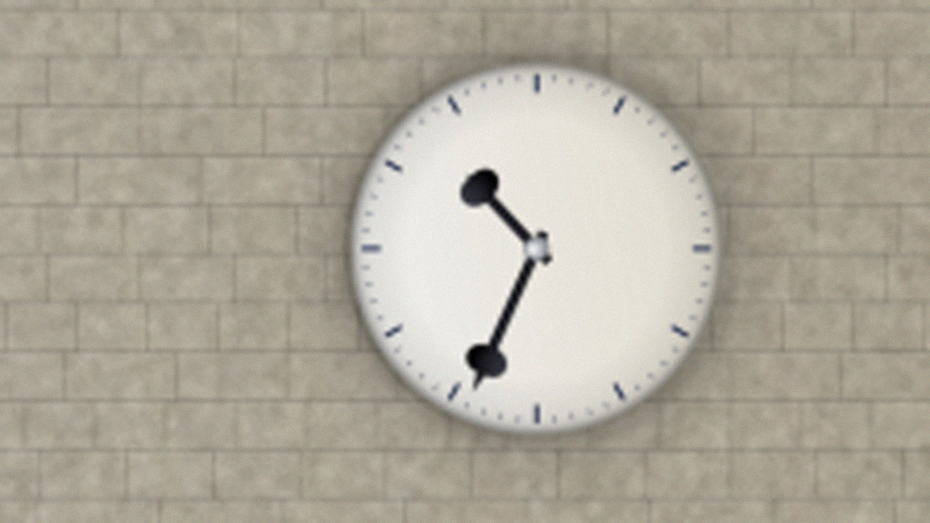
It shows 10h34
